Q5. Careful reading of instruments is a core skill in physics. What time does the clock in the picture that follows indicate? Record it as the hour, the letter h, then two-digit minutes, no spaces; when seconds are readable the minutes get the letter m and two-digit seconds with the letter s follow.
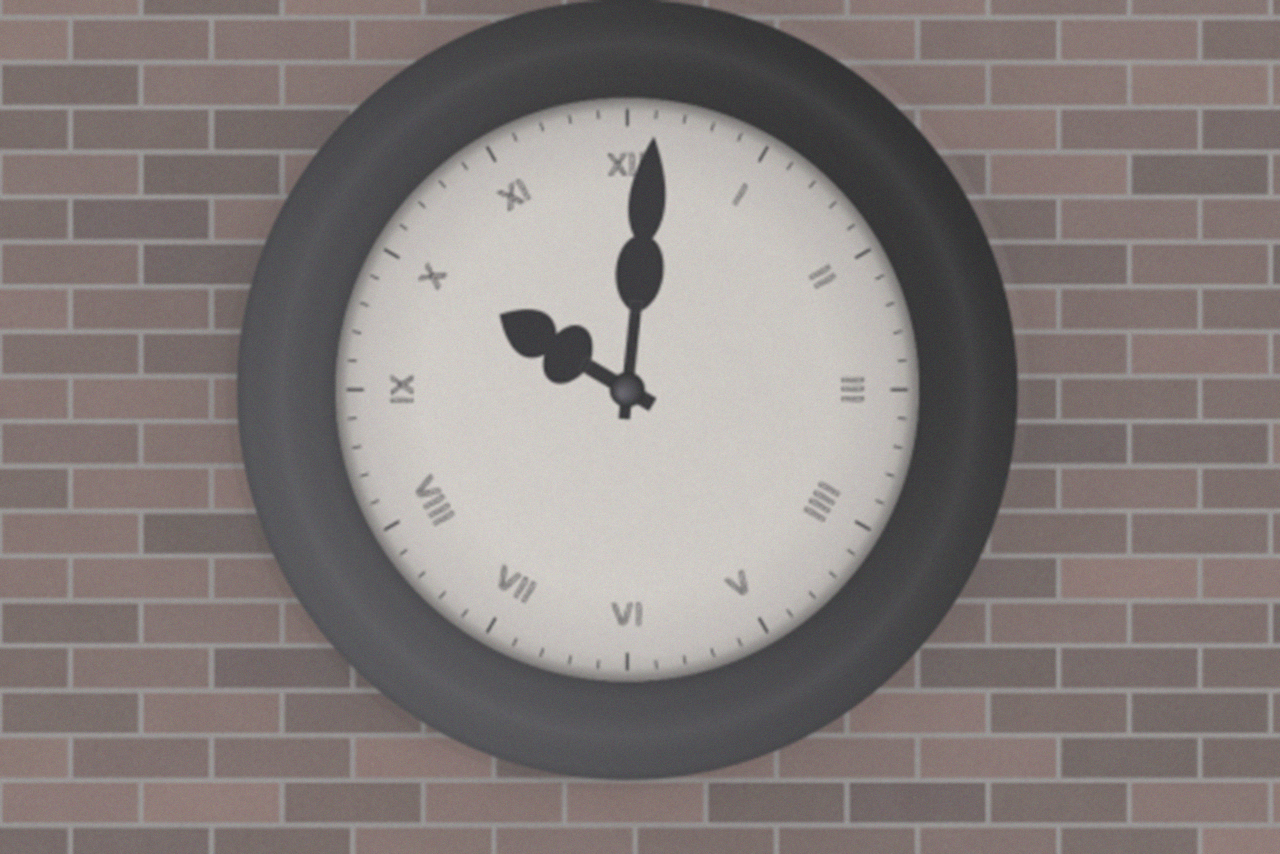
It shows 10h01
